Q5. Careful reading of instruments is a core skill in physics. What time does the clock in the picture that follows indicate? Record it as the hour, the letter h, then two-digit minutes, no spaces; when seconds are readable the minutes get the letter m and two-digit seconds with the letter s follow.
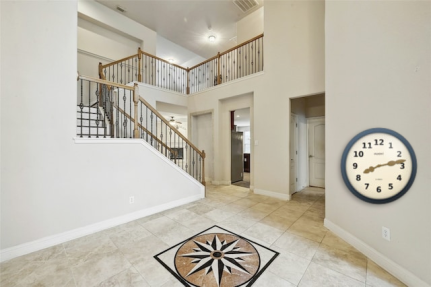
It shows 8h13
